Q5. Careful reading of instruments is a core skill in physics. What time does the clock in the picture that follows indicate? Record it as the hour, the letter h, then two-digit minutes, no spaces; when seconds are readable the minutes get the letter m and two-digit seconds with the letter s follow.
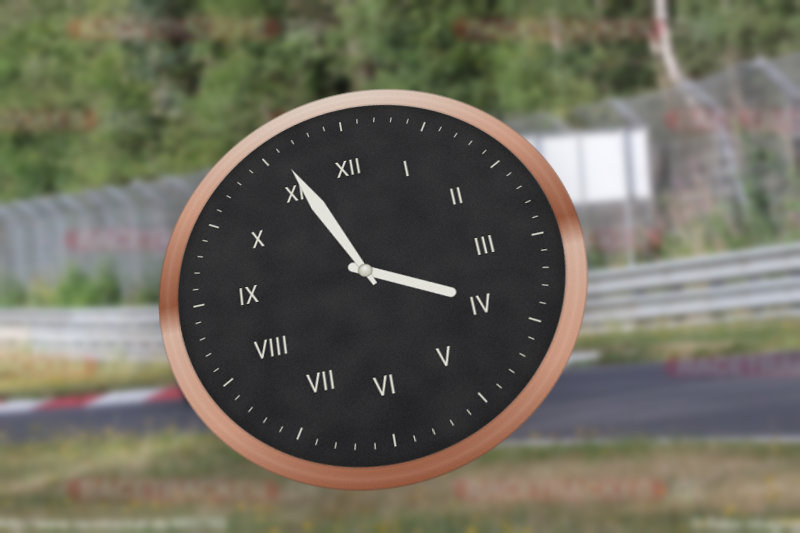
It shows 3h56
